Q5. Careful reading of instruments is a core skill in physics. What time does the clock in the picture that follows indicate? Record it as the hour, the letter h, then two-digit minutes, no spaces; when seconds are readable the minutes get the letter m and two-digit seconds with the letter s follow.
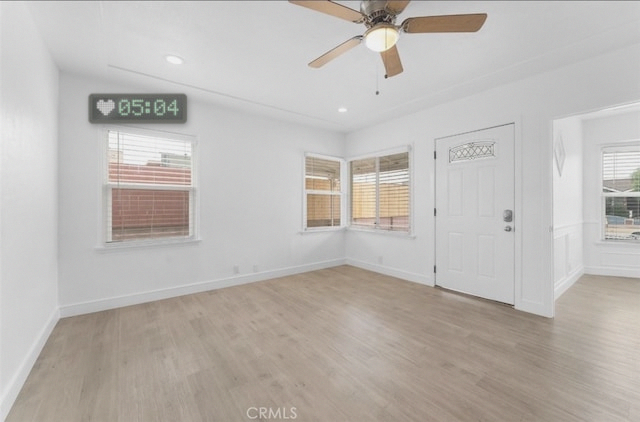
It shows 5h04
